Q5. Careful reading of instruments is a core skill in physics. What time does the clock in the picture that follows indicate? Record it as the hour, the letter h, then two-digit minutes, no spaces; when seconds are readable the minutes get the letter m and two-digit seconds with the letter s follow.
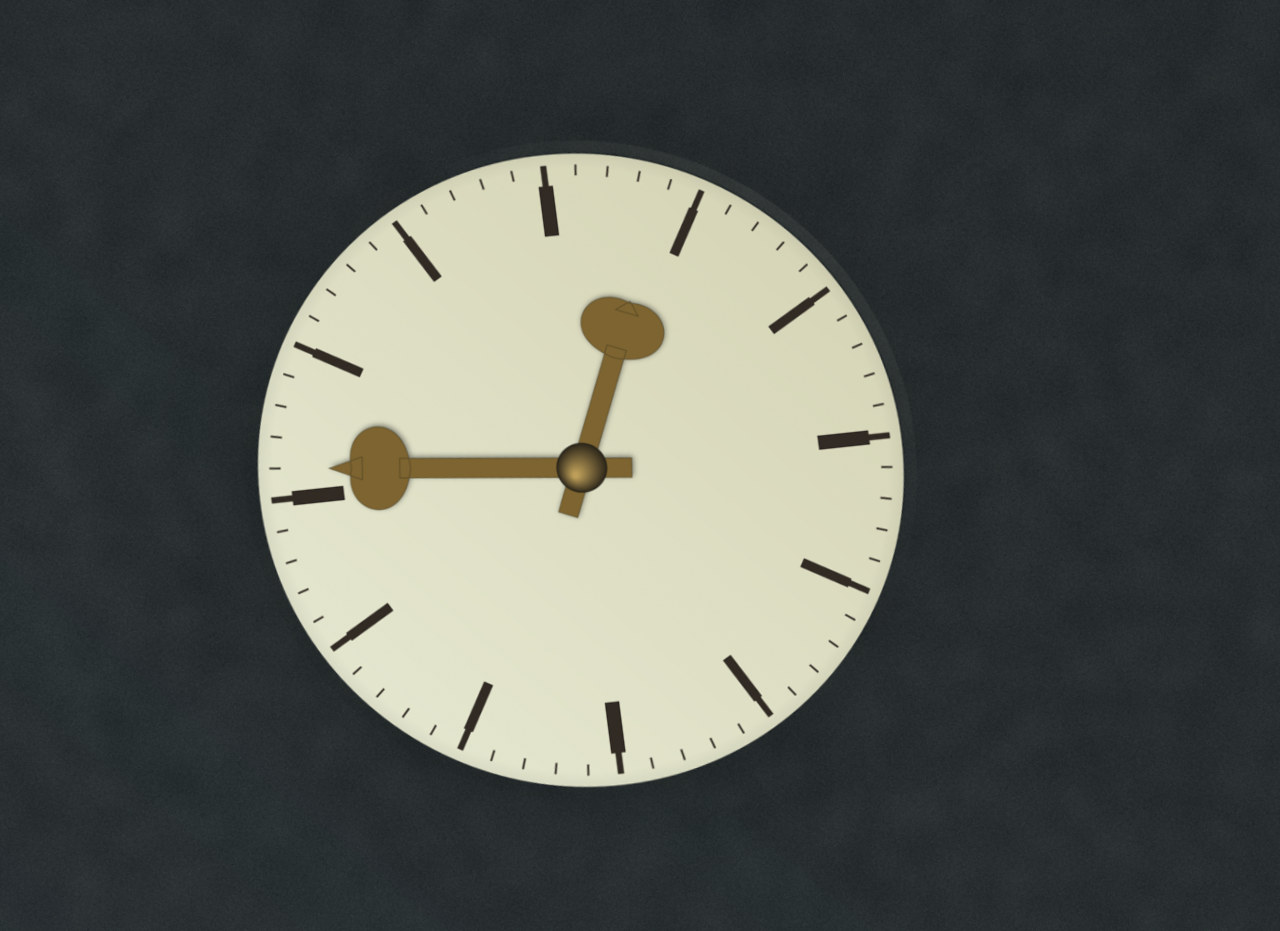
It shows 12h46
